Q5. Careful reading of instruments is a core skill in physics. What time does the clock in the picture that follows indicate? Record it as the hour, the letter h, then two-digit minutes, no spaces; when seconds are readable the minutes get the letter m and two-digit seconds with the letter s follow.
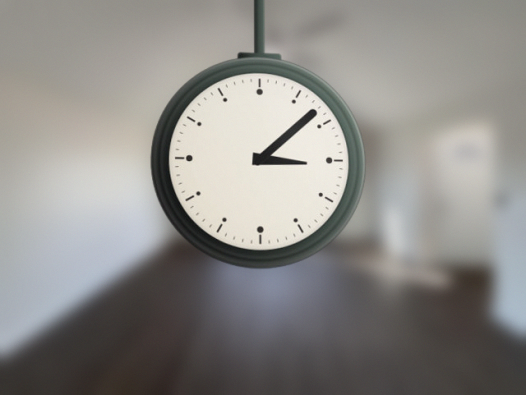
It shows 3h08
